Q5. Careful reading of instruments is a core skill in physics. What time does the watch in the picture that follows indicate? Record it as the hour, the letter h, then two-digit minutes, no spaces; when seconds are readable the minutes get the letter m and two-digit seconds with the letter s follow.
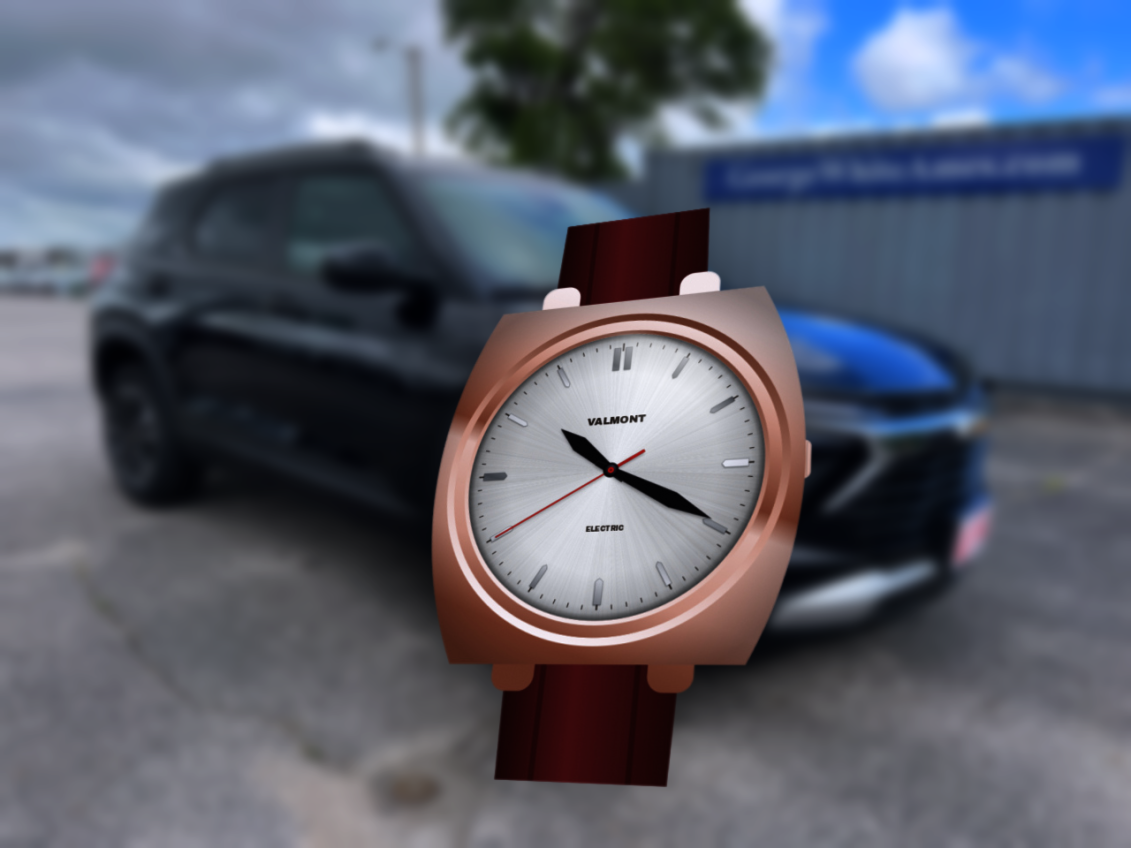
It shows 10h19m40s
